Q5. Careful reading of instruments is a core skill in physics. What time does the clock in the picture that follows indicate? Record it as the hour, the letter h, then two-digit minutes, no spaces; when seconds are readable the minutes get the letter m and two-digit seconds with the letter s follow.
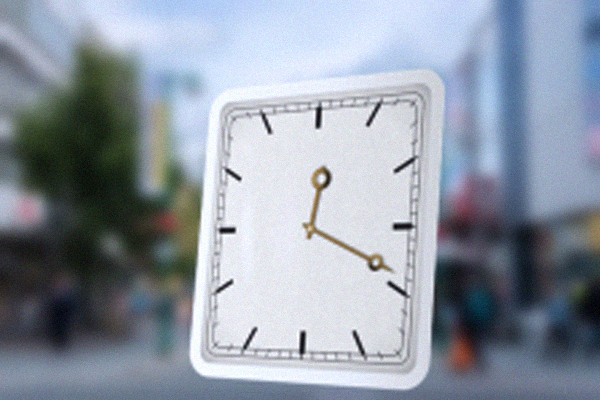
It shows 12h19
